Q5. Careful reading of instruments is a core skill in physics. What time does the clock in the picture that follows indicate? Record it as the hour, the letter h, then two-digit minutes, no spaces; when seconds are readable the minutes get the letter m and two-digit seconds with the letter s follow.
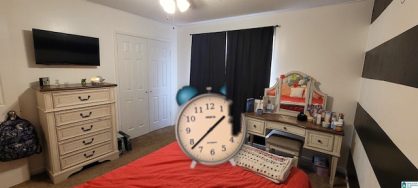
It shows 1h38
